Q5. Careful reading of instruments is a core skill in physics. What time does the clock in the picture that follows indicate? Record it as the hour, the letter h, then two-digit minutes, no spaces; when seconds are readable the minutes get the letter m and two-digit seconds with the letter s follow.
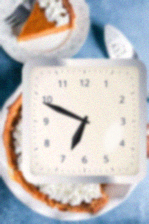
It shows 6h49
